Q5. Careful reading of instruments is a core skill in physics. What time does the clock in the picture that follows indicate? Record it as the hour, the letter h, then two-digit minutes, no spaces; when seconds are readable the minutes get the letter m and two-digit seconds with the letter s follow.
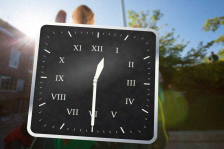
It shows 12h30
